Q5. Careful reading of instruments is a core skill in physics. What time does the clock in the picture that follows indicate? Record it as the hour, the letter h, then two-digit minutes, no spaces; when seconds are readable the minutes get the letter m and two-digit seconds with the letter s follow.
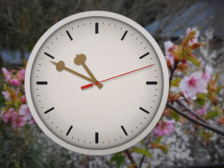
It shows 10h49m12s
